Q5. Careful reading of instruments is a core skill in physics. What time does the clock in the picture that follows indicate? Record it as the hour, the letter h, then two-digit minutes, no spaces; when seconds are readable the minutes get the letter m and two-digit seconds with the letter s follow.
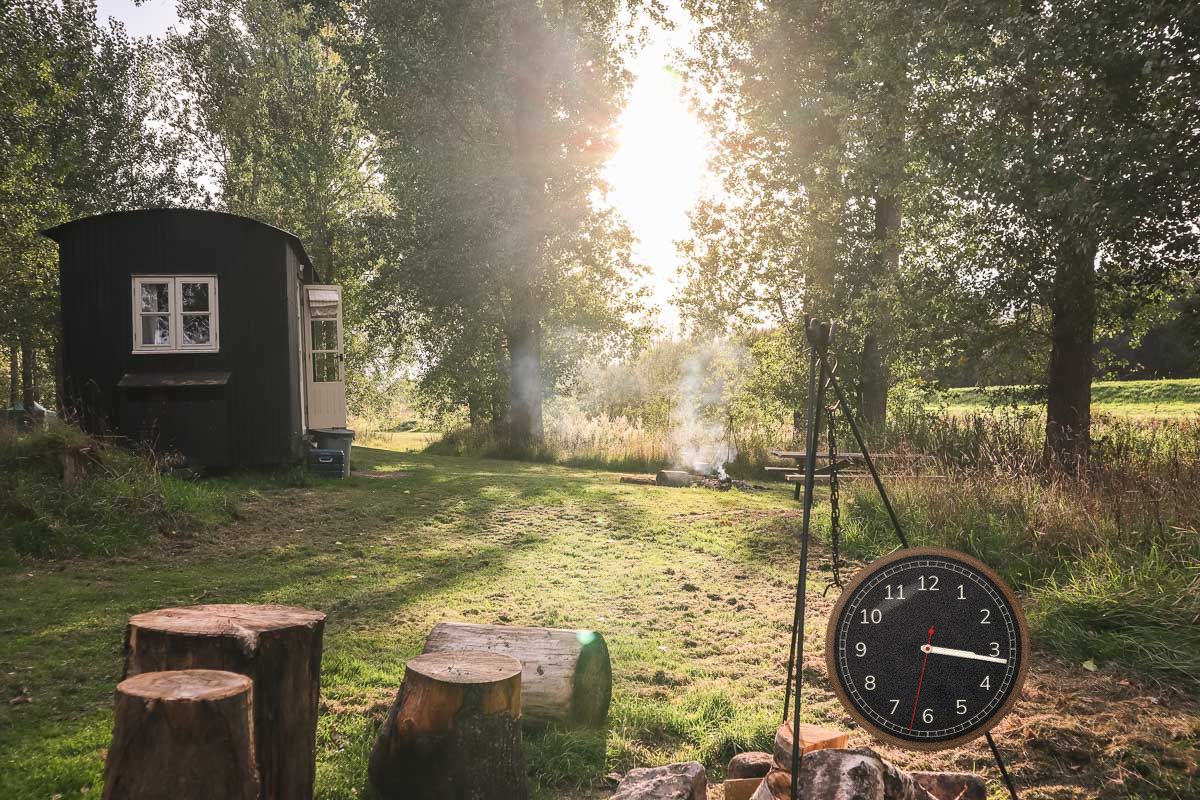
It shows 3h16m32s
